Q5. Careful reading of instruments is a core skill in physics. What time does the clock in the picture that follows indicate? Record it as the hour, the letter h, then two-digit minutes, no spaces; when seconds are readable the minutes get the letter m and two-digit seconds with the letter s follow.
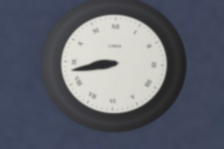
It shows 8h43
